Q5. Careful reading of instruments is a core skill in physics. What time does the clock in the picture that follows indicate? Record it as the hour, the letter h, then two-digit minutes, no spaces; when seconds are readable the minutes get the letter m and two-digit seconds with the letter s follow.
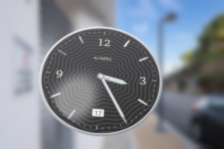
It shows 3h25
